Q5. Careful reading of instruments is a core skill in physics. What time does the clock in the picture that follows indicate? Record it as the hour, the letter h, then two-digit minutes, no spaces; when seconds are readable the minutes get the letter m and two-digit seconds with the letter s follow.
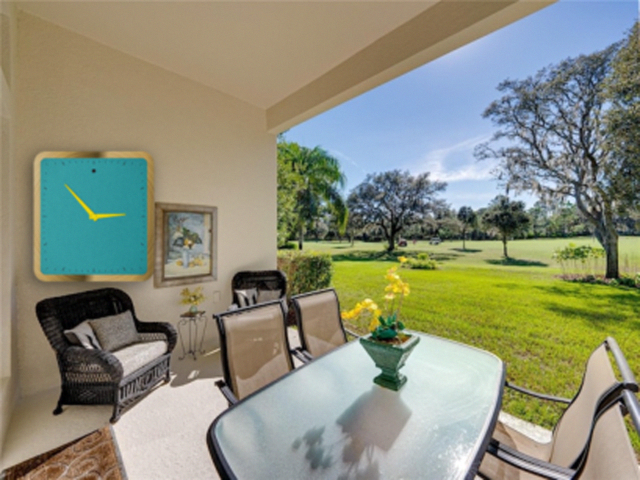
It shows 2h53
